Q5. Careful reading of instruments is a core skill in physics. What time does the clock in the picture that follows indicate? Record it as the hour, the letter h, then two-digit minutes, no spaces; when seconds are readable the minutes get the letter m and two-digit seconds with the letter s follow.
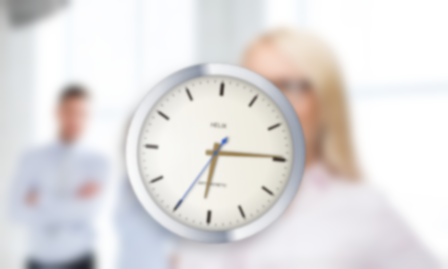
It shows 6h14m35s
